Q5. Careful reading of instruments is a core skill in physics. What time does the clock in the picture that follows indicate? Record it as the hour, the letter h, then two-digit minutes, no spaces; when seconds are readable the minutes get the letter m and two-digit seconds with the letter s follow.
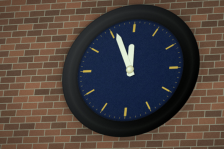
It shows 11h56
